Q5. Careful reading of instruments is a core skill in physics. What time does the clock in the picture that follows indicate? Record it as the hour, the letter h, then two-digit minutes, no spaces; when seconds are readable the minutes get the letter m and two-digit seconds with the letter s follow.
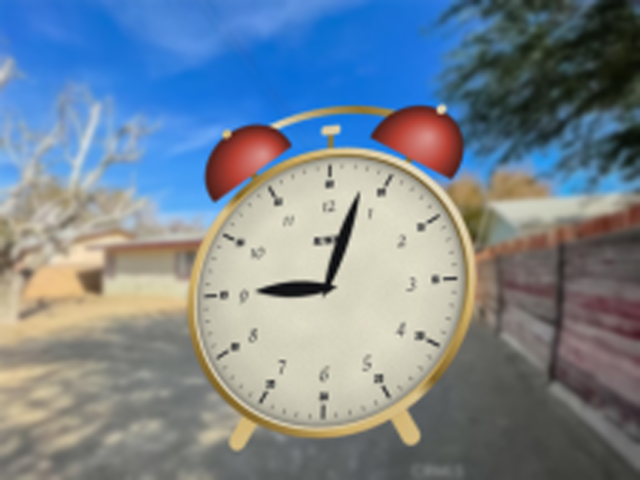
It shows 9h03
